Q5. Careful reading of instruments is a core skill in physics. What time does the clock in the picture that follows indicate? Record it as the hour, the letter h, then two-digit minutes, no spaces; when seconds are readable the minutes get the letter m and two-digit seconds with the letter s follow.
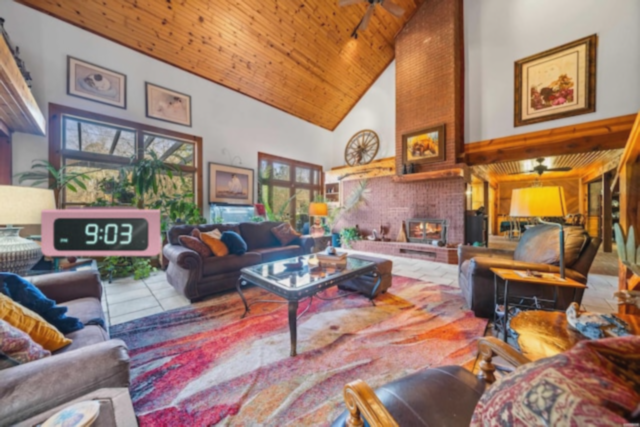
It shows 9h03
